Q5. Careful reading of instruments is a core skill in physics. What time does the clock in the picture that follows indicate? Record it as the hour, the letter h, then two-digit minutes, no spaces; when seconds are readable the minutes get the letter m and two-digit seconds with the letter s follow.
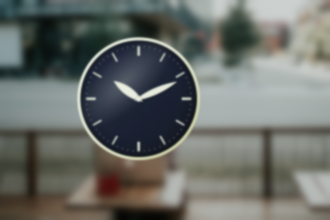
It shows 10h11
